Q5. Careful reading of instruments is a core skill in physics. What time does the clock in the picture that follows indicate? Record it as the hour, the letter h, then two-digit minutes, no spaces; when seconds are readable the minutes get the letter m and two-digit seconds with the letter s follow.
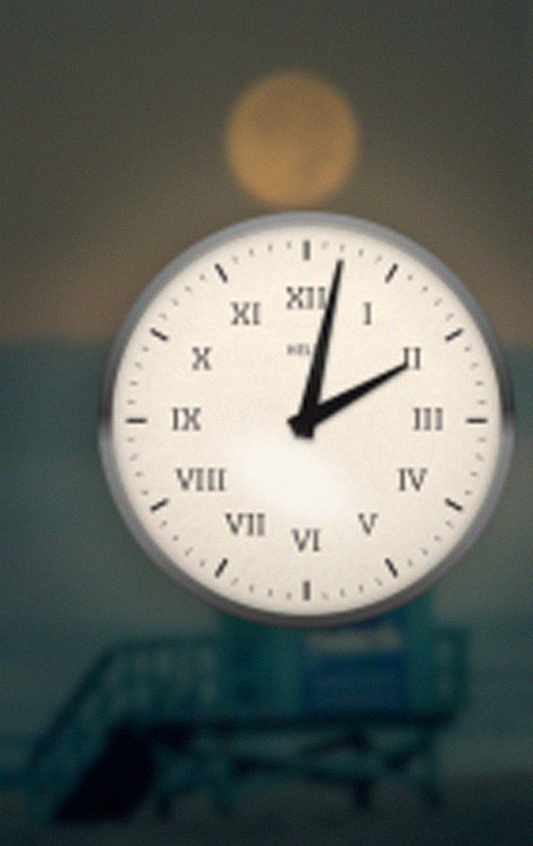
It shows 2h02
